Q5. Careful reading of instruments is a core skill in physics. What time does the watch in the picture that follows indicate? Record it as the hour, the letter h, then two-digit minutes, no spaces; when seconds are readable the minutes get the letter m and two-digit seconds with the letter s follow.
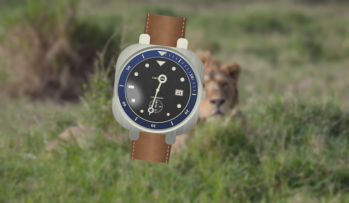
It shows 12h32
